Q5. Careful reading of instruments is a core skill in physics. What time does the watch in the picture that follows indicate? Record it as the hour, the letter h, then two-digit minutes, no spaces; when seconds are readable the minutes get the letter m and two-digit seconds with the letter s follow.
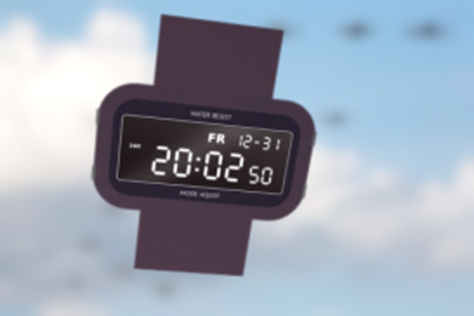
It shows 20h02m50s
